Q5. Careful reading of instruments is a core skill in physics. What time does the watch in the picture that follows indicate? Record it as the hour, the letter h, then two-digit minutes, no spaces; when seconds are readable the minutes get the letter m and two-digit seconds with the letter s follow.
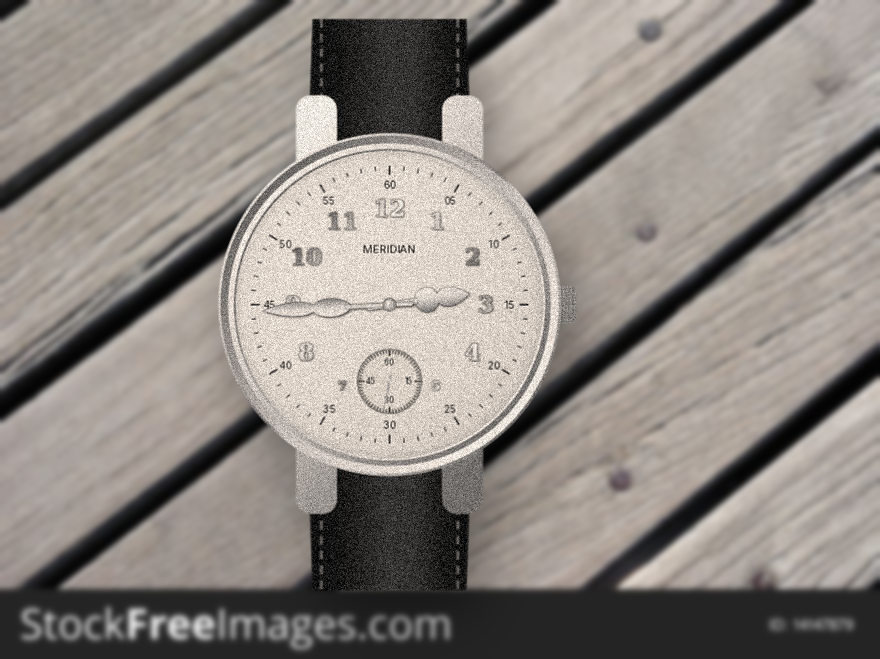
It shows 2h44m32s
